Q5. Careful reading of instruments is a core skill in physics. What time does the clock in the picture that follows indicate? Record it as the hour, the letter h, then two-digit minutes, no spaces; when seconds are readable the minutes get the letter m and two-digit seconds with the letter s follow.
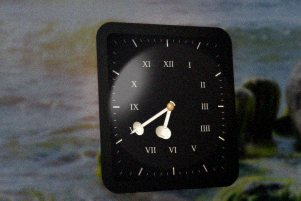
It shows 6h40
